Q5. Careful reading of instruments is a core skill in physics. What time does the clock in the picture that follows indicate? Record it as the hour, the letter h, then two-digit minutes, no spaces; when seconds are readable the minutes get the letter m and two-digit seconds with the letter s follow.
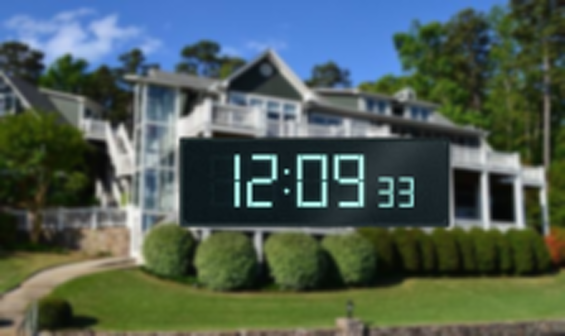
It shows 12h09m33s
